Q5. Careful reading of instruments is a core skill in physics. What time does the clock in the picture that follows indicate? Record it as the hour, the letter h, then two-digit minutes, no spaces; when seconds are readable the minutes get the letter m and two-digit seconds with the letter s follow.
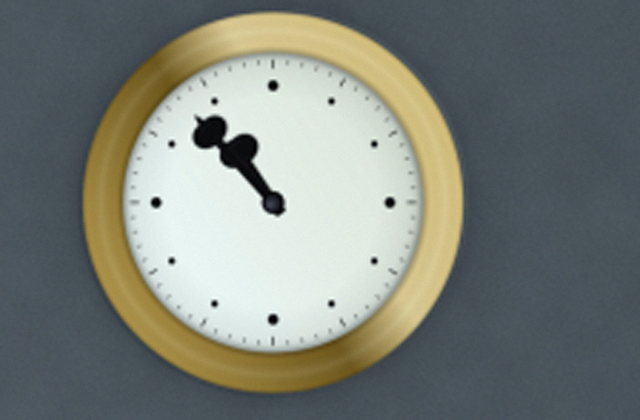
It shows 10h53
